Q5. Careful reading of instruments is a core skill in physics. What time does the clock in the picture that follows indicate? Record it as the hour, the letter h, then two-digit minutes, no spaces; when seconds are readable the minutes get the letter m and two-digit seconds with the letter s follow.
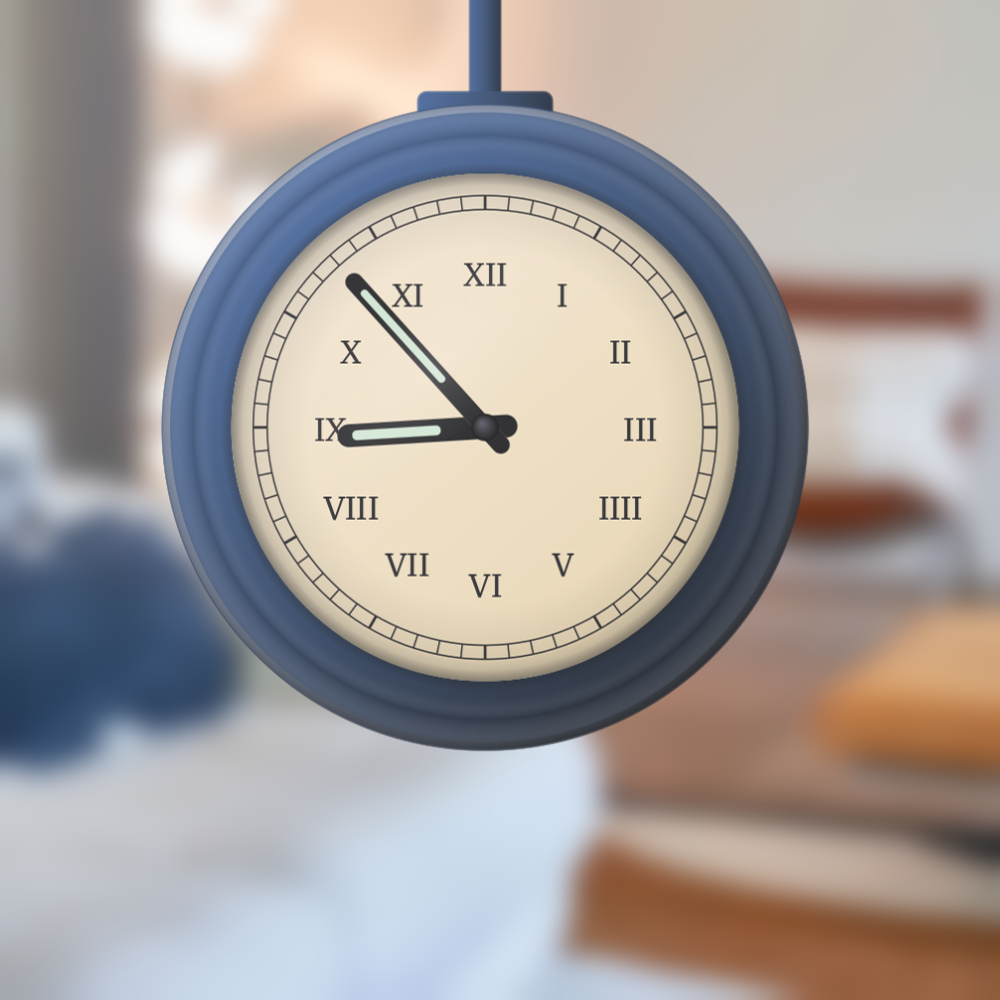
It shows 8h53
